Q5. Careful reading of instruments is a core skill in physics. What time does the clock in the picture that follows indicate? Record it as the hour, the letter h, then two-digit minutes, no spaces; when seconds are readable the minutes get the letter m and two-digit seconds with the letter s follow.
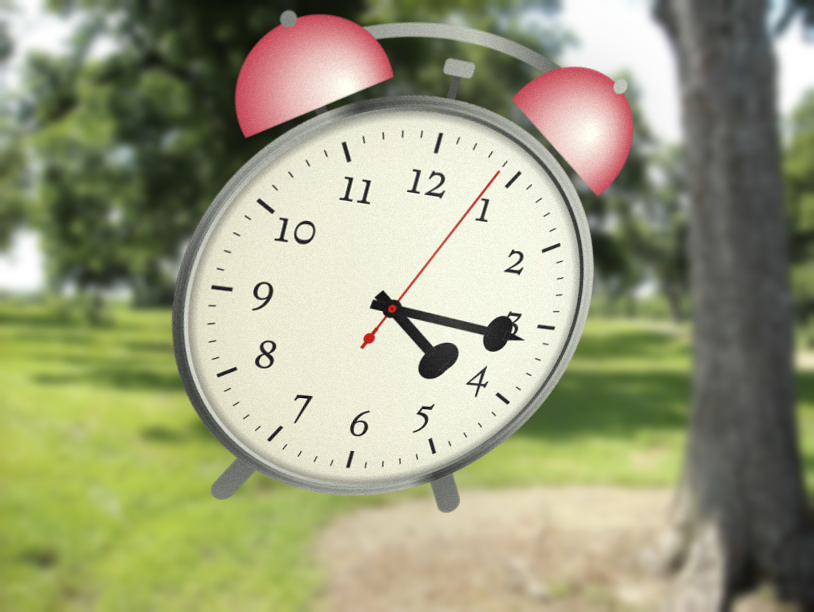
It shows 4h16m04s
